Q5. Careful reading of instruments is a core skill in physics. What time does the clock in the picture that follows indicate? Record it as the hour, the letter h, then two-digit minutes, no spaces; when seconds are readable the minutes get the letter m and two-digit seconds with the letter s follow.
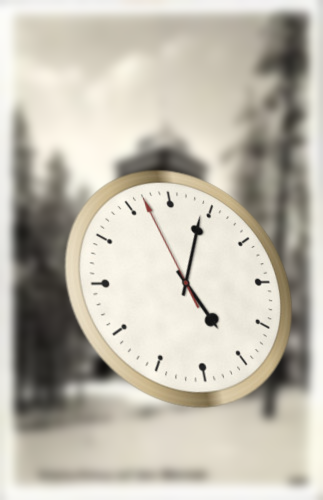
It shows 5h03m57s
